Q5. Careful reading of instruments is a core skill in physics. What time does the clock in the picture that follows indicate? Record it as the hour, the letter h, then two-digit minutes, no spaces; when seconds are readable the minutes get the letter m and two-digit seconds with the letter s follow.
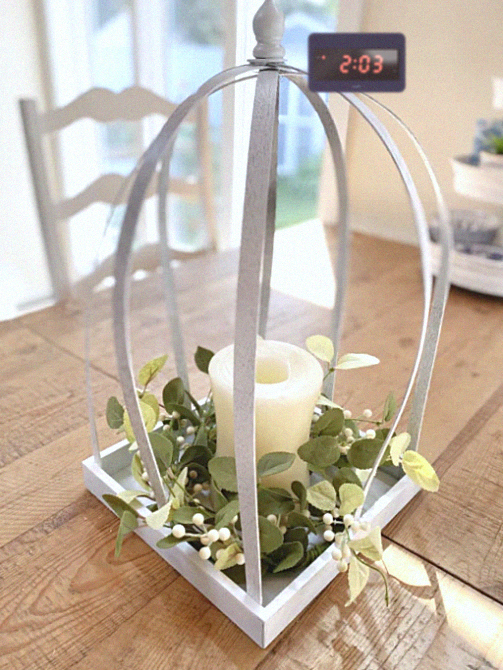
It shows 2h03
